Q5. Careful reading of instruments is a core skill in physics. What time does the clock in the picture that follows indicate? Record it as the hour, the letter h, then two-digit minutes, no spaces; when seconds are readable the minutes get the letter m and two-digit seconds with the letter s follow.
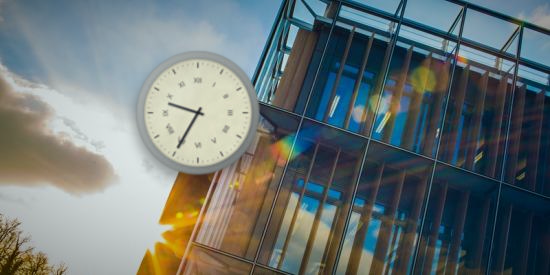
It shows 9h35
